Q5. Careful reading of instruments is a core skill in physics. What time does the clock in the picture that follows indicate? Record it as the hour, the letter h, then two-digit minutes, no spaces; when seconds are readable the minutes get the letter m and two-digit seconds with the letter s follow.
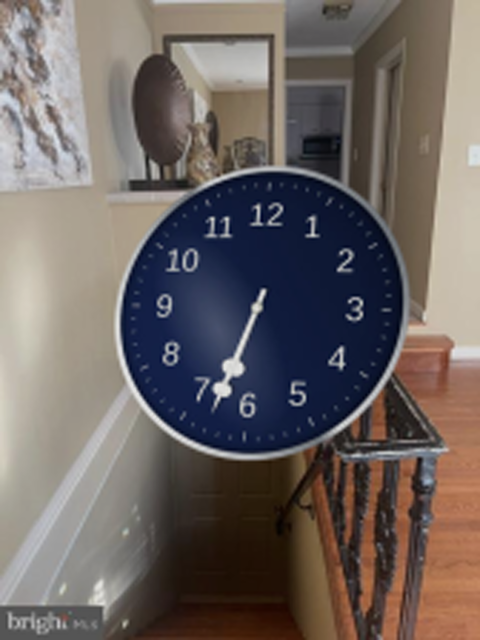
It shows 6h33
